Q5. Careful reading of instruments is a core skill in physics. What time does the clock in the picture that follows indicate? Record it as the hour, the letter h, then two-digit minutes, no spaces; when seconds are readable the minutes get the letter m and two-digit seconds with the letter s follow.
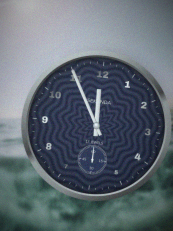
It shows 11h55
